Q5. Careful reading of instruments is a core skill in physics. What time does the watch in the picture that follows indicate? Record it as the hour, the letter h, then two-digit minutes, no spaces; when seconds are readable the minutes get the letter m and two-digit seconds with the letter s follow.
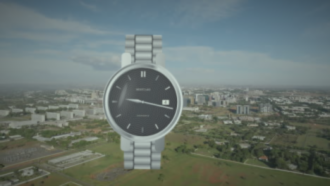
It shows 9h17
